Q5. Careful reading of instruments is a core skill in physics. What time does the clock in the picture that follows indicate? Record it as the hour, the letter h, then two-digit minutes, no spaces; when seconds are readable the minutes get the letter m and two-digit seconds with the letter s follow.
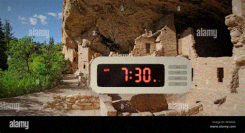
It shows 7h30
